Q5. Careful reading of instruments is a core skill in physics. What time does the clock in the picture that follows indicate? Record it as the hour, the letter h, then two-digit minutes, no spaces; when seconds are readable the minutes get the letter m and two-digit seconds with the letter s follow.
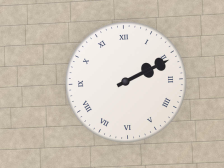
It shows 2h11
